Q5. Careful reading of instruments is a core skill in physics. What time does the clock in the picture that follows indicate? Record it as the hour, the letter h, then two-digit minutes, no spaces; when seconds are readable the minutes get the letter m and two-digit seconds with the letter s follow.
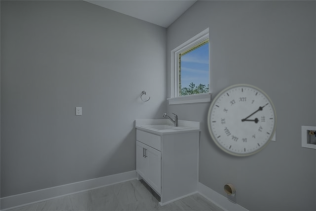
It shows 3h10
